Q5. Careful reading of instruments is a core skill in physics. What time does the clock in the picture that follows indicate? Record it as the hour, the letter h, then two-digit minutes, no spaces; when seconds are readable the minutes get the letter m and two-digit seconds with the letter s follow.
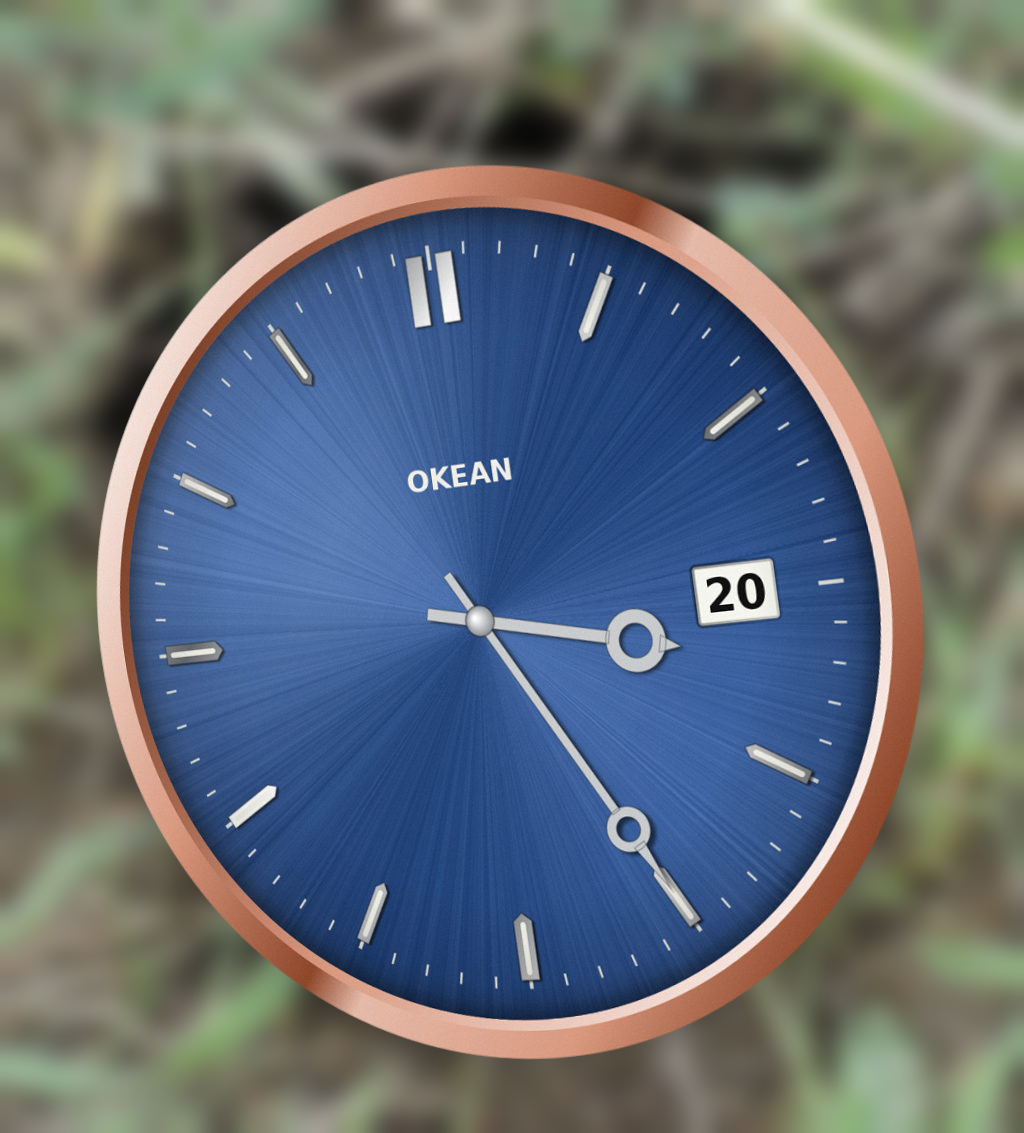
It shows 3h25
